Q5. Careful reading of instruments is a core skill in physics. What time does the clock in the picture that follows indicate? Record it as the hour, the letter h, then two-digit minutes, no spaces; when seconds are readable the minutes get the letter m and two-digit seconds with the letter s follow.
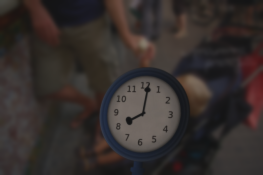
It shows 8h01
